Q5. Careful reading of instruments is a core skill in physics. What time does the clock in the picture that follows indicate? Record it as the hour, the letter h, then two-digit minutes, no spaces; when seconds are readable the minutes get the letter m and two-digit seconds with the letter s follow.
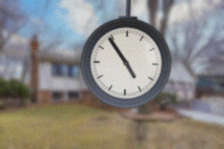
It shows 4h54
